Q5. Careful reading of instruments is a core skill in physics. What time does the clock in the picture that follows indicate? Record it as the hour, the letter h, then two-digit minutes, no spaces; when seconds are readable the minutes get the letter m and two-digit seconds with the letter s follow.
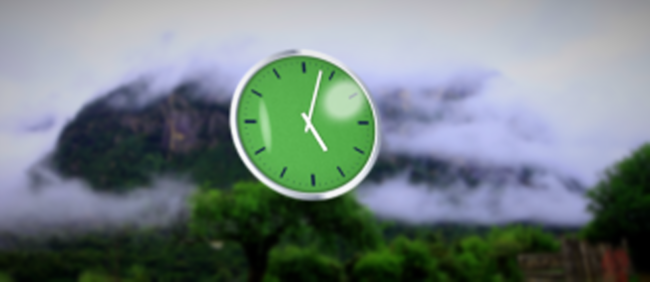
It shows 5h03
